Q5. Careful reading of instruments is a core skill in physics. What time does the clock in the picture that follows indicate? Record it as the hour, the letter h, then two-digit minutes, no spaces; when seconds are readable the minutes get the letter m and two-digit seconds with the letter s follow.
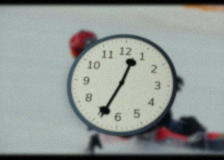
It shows 12h34
